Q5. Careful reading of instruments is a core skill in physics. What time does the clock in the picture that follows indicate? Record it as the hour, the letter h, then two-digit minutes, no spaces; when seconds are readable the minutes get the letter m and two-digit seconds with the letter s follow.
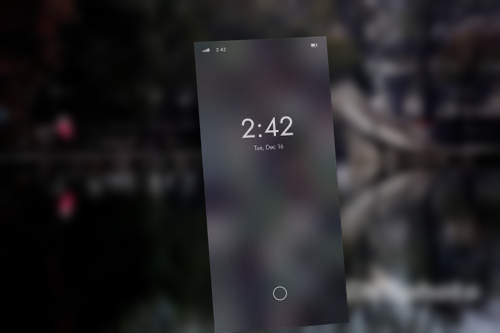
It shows 2h42
